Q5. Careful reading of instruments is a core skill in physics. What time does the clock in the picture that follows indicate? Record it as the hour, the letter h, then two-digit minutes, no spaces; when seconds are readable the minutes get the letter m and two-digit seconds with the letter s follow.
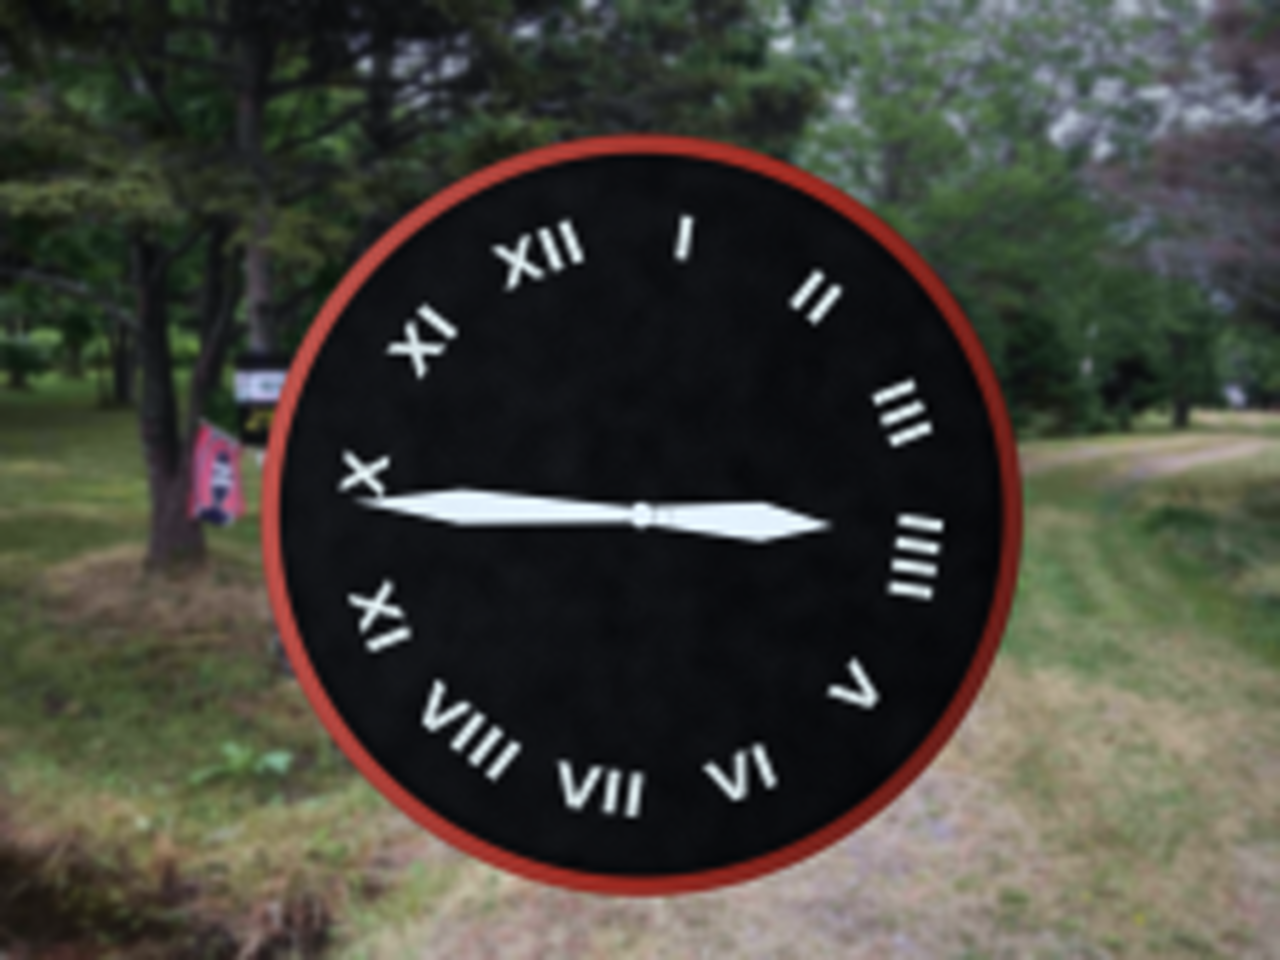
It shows 3h49
